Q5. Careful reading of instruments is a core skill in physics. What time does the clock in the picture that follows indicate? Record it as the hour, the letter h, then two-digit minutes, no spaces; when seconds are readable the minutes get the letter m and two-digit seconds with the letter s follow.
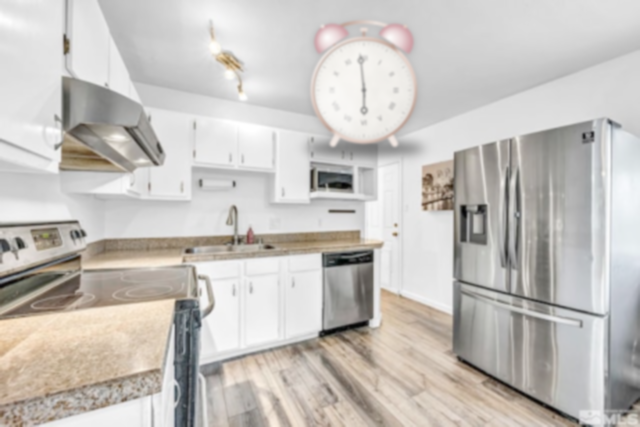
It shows 5h59
